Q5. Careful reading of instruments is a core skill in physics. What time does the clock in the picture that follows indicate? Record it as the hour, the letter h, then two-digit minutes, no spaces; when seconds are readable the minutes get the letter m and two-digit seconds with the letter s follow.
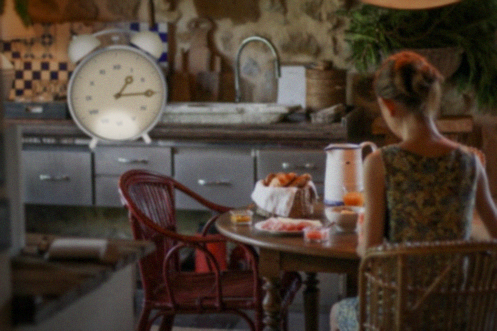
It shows 1h15
